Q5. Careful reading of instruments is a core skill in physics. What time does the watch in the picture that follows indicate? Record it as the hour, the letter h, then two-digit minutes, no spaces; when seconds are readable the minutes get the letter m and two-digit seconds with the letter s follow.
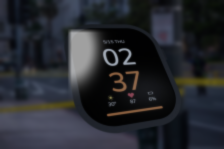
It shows 2h37
